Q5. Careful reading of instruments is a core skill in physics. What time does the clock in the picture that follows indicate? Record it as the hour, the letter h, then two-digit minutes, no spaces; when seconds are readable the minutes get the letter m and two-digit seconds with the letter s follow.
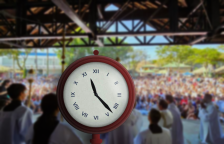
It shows 11h23
